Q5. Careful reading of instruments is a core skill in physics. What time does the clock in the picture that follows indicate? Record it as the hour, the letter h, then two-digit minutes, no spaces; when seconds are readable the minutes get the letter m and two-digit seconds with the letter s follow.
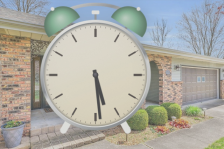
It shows 5h29
